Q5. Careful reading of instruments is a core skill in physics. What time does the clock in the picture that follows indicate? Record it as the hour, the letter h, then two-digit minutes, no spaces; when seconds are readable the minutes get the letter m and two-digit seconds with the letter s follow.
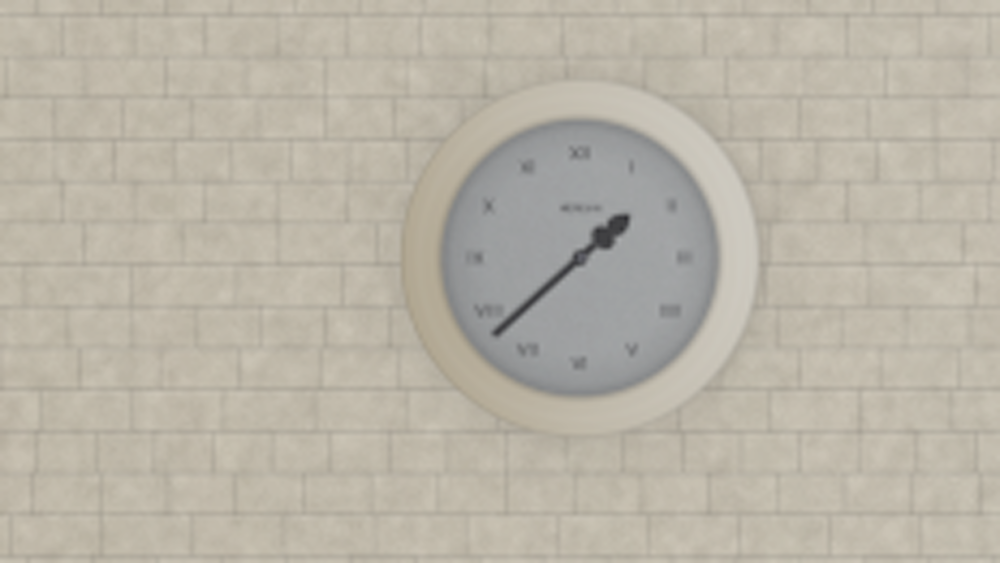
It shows 1h38
